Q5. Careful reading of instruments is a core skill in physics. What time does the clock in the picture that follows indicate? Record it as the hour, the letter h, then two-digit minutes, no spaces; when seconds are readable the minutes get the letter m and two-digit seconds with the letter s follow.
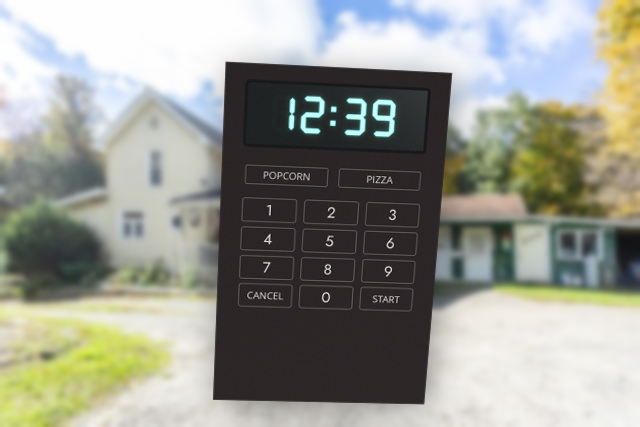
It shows 12h39
